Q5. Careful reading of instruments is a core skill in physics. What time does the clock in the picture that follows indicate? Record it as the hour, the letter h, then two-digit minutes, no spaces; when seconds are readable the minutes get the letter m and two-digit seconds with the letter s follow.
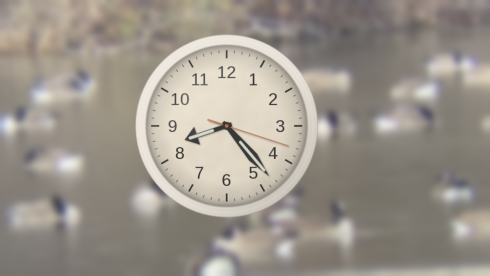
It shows 8h23m18s
